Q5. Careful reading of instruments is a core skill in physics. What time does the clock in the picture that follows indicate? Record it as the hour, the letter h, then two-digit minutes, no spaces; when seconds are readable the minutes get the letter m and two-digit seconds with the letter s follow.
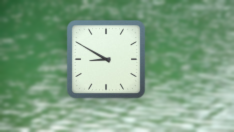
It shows 8h50
